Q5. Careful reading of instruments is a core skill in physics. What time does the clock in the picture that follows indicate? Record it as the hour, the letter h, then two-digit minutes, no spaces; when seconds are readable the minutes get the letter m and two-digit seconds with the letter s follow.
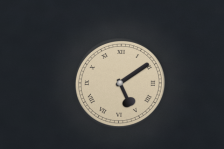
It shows 5h09
